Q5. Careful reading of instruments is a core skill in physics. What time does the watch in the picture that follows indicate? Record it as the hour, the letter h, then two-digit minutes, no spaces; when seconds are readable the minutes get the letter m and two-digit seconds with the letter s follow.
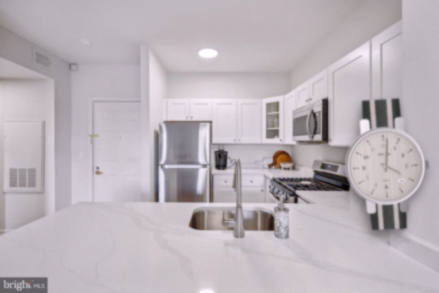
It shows 4h01
